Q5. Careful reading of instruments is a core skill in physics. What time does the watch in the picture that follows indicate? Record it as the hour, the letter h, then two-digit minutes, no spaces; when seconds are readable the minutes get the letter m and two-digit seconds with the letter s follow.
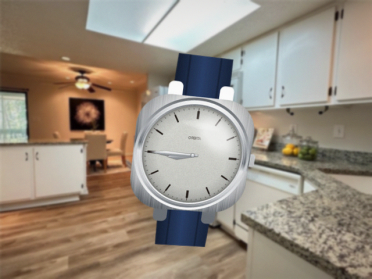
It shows 8h45
